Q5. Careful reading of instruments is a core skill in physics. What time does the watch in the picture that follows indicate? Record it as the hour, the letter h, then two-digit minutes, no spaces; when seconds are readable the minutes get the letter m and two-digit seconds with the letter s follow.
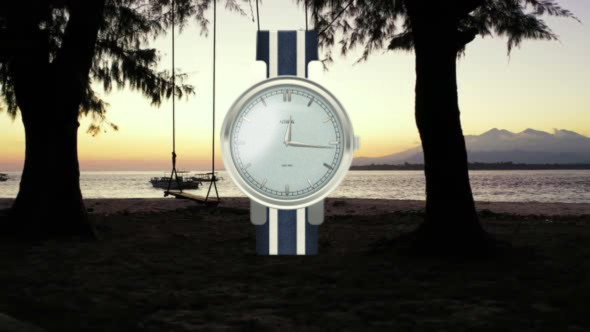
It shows 12h16
